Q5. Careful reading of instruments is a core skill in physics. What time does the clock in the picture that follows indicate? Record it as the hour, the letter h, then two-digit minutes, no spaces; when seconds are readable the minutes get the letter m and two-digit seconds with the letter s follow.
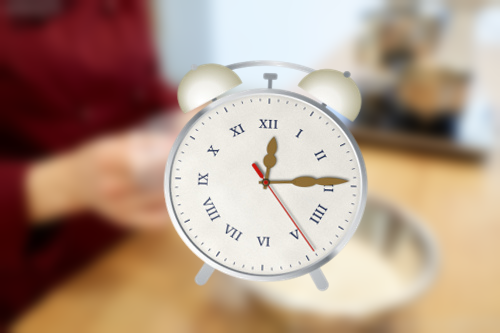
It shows 12h14m24s
